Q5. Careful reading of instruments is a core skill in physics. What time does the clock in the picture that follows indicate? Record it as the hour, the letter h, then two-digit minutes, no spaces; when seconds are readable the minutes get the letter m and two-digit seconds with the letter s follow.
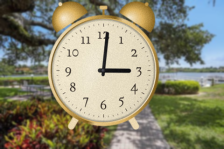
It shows 3h01
